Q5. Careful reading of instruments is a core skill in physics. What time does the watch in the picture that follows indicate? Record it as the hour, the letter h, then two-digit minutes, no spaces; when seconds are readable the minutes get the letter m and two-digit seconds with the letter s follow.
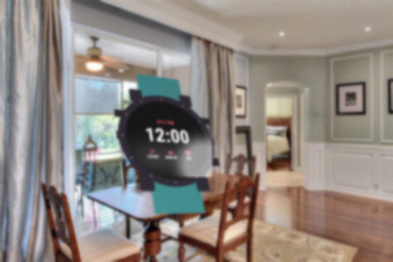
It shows 12h00
